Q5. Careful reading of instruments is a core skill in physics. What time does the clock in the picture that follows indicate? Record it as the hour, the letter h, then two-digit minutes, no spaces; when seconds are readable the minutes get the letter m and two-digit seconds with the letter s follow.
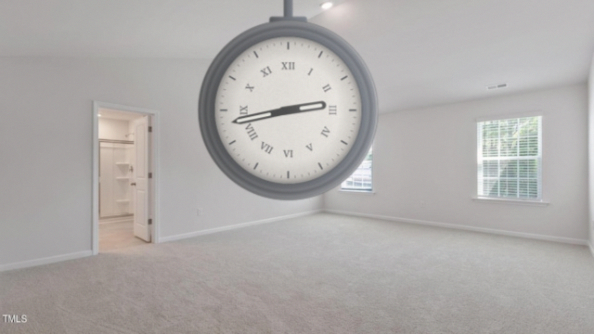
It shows 2h43
